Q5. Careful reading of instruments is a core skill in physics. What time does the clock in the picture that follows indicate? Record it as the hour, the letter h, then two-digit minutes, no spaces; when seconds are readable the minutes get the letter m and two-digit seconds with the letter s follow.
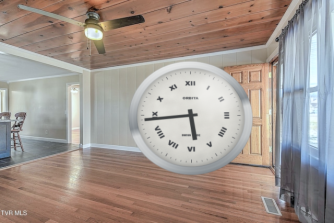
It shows 5h44
